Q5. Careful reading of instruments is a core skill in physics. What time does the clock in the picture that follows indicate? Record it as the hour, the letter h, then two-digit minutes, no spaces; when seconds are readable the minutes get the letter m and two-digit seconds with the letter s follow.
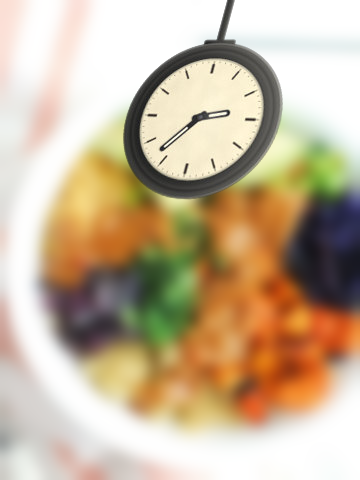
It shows 2h37
